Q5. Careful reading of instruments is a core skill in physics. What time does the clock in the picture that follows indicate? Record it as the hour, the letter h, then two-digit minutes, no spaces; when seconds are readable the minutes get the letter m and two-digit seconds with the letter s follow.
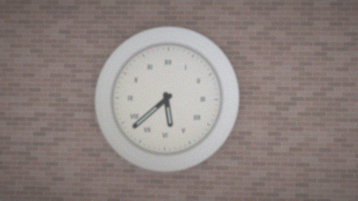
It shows 5h38
